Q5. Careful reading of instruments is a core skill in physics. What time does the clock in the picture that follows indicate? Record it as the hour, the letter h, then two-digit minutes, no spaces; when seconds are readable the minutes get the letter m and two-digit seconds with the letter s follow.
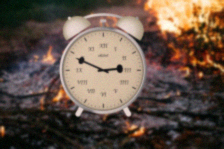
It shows 2h49
